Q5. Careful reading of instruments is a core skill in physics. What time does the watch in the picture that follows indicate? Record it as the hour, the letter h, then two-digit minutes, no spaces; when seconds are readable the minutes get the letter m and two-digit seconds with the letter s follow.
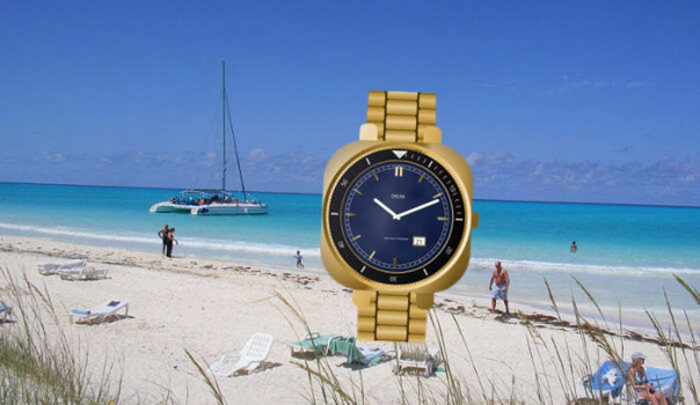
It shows 10h11
